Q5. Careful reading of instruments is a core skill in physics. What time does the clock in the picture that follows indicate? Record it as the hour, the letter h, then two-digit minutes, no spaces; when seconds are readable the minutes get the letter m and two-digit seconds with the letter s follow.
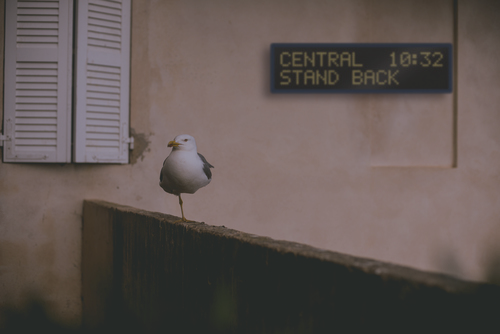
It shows 10h32
